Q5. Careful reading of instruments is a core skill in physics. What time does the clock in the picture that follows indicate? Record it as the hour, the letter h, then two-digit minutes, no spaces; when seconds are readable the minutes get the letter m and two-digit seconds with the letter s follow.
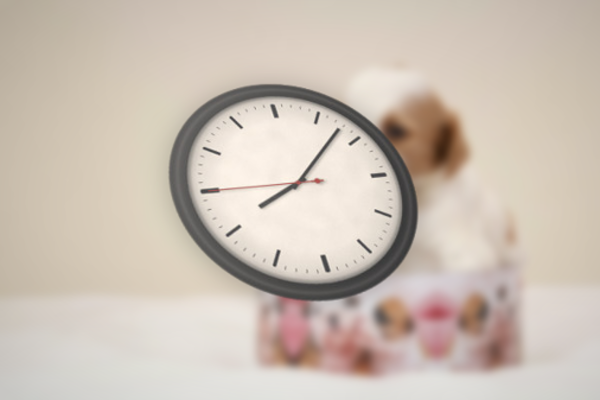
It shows 8h07m45s
